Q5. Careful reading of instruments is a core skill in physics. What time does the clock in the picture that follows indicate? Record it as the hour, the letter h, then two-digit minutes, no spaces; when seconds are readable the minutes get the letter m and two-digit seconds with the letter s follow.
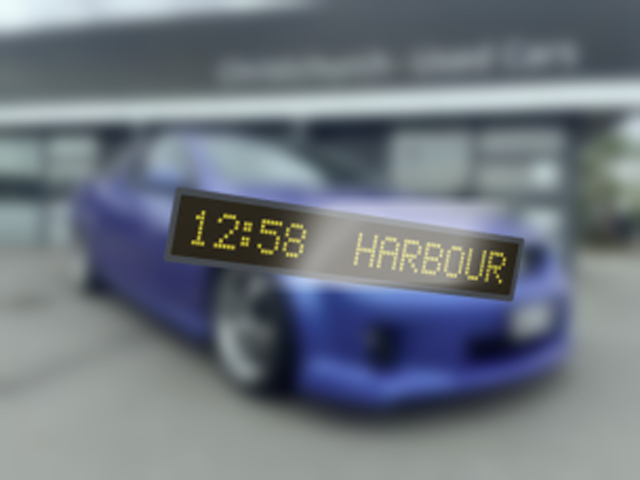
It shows 12h58
